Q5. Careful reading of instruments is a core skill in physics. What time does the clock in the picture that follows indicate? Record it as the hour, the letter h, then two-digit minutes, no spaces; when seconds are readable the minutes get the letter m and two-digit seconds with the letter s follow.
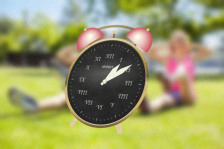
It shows 1h09
